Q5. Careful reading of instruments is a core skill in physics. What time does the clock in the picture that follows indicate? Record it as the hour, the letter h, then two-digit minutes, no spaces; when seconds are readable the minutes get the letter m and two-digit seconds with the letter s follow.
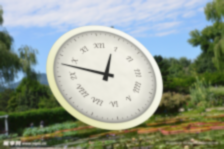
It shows 12h48
